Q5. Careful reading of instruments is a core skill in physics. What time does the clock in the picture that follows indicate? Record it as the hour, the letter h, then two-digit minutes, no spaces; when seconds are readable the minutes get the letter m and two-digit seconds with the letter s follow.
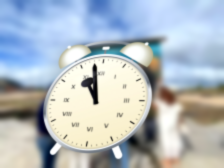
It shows 10h58
